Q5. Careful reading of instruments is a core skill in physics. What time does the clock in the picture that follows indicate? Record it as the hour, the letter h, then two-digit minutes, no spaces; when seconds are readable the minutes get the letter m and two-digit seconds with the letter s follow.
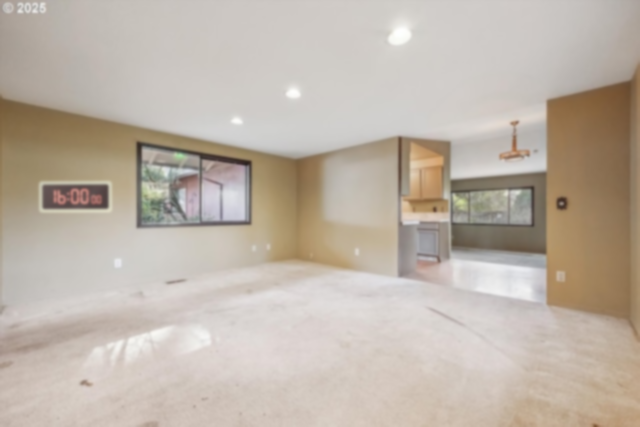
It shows 16h00
